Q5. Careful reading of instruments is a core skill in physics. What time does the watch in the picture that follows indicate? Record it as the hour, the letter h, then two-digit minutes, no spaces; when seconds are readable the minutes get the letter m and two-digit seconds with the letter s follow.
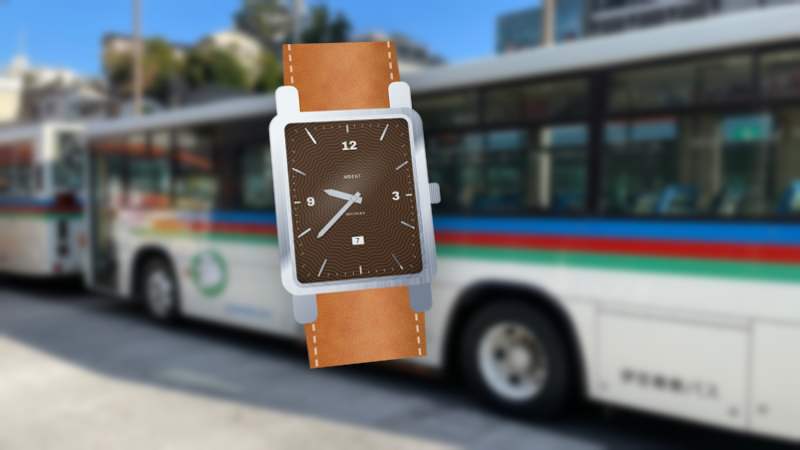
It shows 9h38
